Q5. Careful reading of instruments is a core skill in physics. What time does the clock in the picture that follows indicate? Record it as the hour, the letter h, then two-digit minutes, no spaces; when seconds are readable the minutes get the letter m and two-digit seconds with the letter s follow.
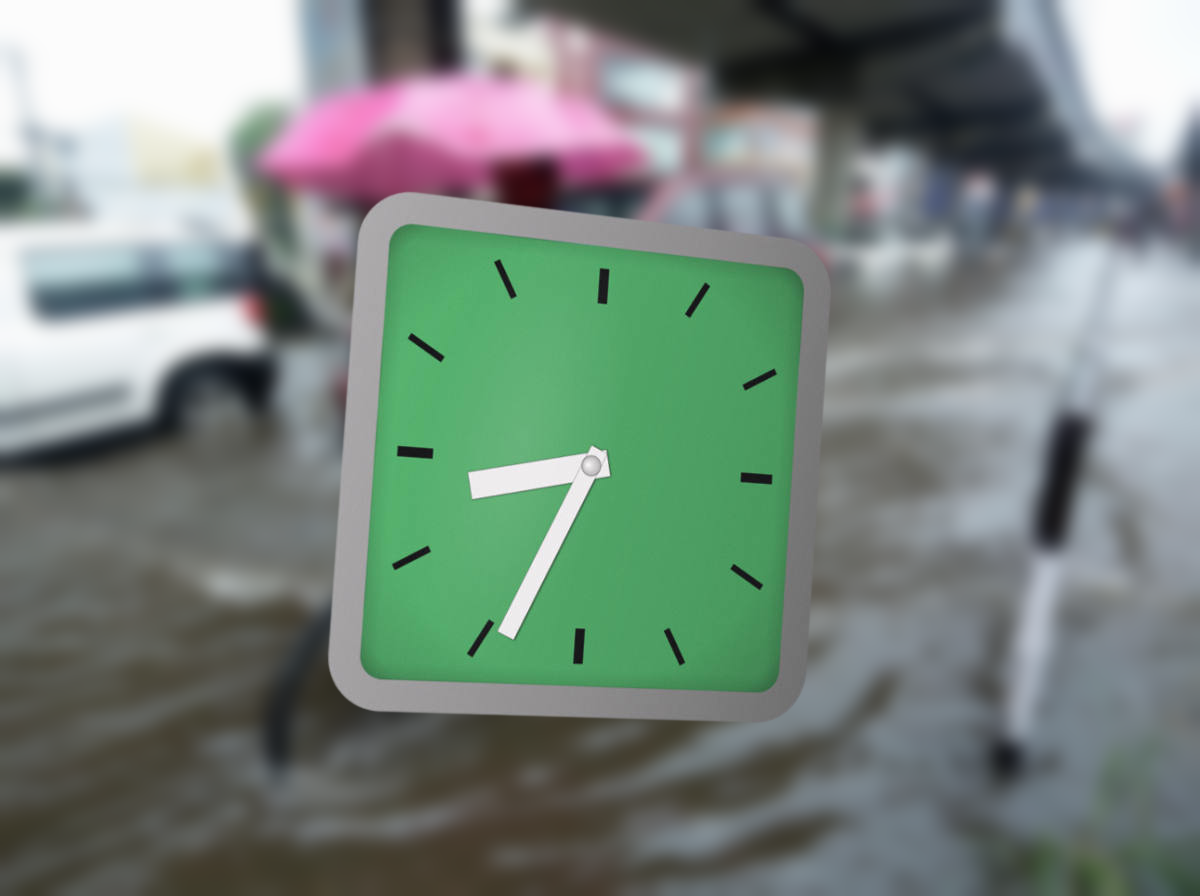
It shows 8h34
